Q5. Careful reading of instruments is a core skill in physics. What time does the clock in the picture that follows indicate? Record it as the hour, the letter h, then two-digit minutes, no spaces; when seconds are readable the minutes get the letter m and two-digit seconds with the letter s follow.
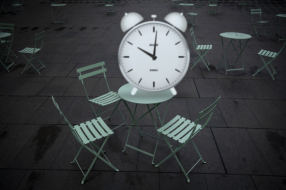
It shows 10h01
